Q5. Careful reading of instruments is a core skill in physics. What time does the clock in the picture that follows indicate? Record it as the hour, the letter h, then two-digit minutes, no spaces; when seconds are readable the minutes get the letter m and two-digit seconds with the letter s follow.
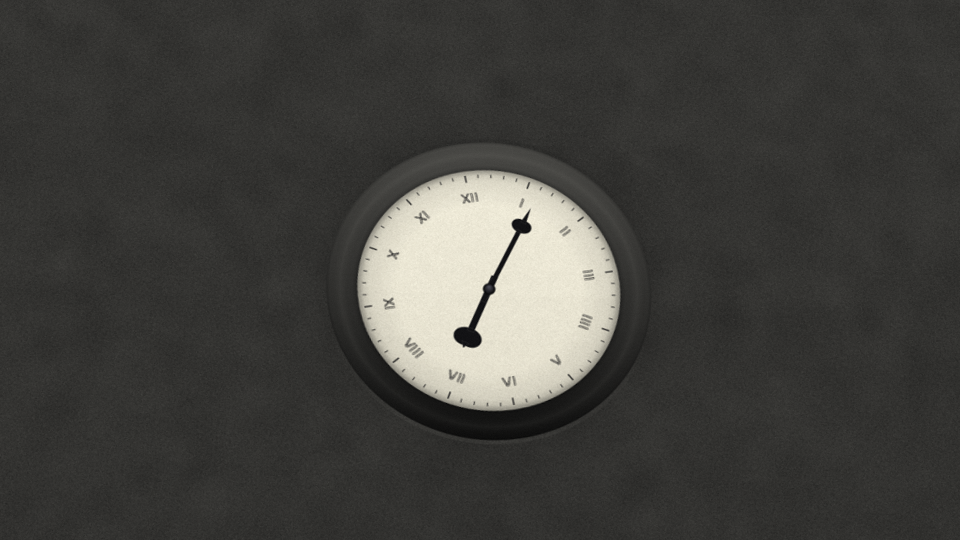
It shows 7h06
